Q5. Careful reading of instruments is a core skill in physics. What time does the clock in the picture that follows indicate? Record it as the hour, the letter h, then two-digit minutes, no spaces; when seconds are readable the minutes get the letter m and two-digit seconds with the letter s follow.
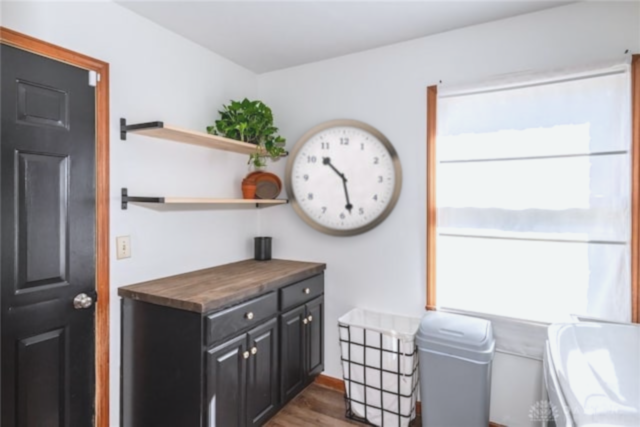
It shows 10h28
